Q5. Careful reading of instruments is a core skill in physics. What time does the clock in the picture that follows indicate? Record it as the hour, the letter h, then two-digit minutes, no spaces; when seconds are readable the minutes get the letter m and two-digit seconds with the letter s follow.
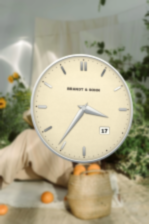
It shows 3h36
